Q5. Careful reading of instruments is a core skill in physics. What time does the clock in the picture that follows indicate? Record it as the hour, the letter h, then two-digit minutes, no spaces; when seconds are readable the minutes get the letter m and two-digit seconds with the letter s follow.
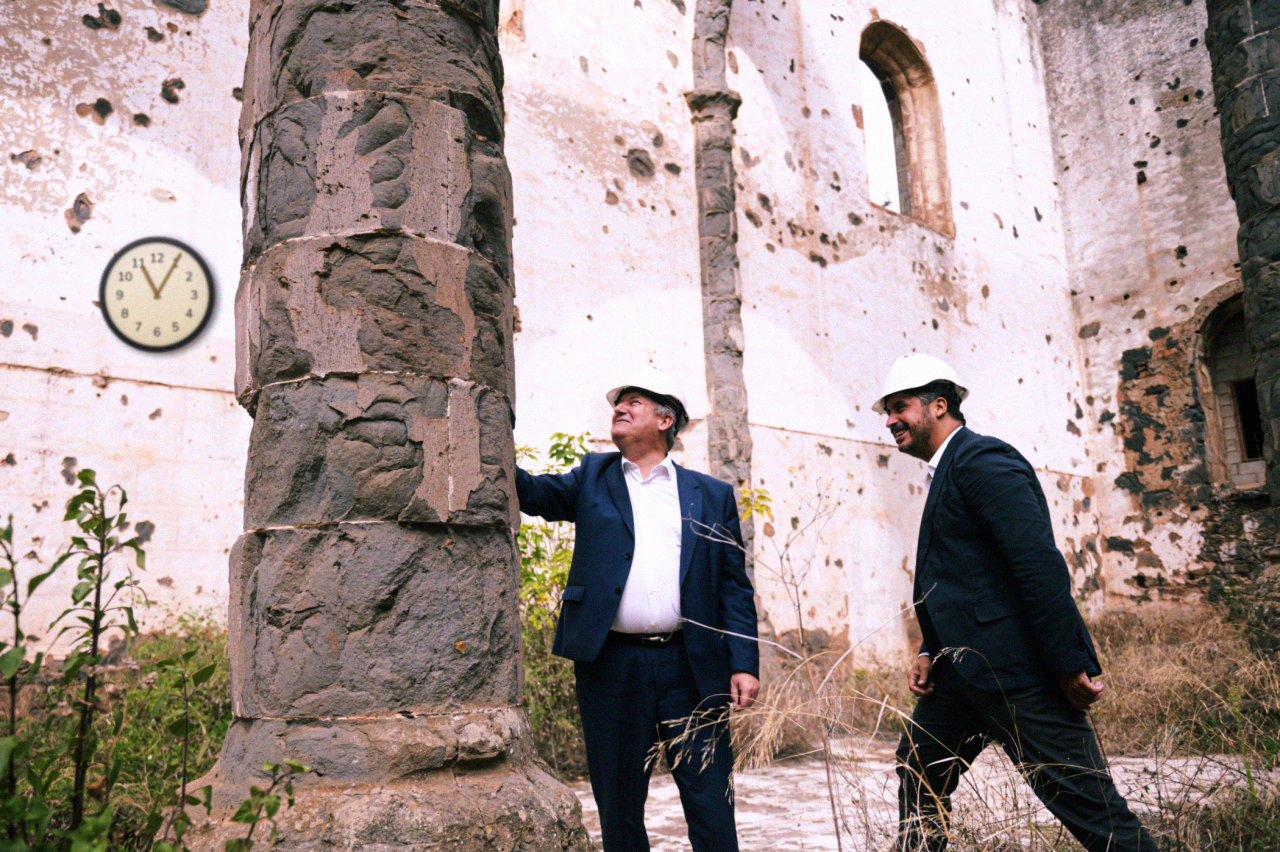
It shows 11h05
